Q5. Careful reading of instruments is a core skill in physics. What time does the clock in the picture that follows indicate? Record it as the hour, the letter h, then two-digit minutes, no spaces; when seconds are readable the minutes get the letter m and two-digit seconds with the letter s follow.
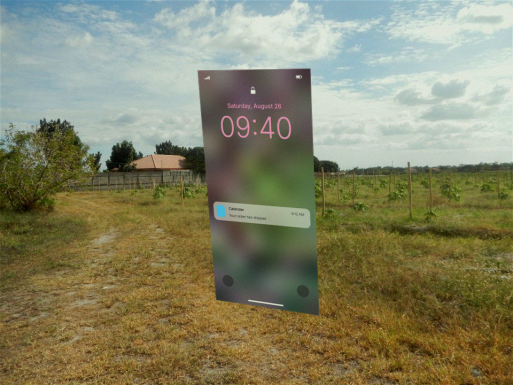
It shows 9h40
